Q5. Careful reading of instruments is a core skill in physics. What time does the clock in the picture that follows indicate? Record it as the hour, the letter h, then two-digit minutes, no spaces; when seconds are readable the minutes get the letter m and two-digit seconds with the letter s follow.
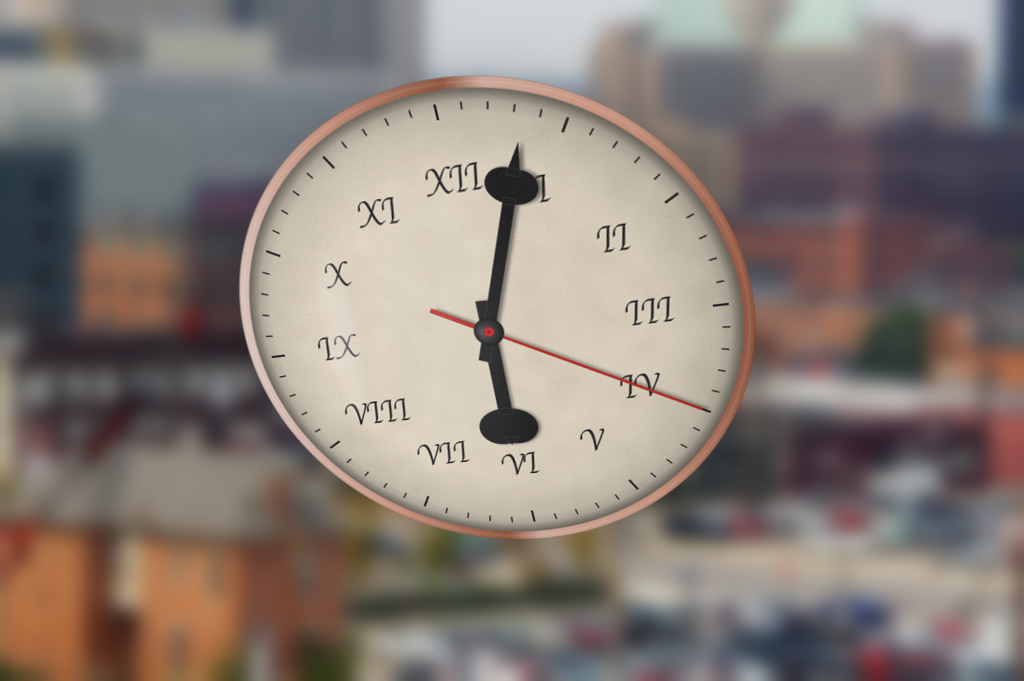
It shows 6h03m20s
